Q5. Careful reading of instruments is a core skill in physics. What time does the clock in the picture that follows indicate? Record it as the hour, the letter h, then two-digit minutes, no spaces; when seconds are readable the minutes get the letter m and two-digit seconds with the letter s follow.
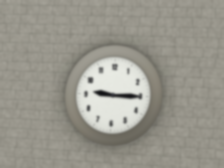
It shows 9h15
